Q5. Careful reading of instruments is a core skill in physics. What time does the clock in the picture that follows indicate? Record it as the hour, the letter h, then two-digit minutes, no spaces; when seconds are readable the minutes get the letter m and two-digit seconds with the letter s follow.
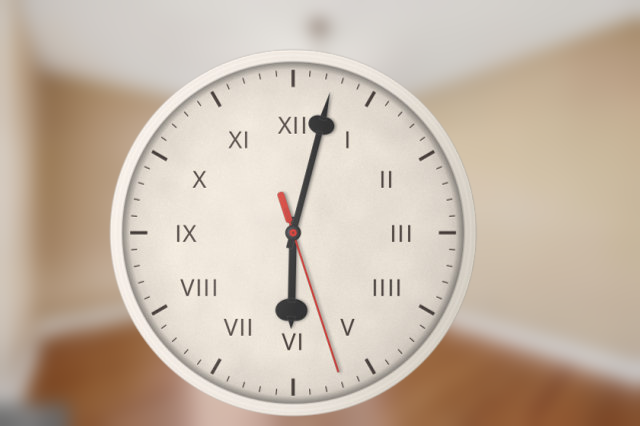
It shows 6h02m27s
